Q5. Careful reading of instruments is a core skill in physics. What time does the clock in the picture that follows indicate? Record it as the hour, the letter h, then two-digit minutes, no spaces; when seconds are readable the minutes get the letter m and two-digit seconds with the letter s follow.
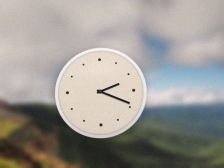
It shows 2h19
